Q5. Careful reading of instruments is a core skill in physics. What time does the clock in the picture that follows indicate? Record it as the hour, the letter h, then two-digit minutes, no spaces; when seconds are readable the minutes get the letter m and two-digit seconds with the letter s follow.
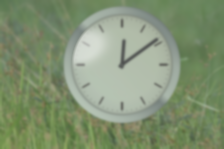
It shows 12h09
